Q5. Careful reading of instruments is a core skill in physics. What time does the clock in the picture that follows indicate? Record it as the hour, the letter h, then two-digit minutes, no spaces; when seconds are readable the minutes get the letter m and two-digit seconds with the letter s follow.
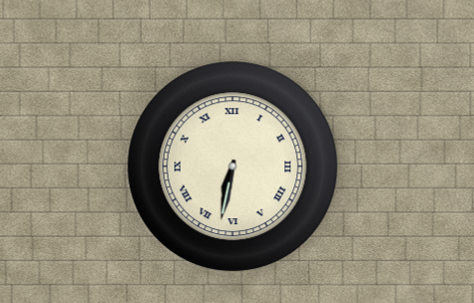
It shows 6h32
